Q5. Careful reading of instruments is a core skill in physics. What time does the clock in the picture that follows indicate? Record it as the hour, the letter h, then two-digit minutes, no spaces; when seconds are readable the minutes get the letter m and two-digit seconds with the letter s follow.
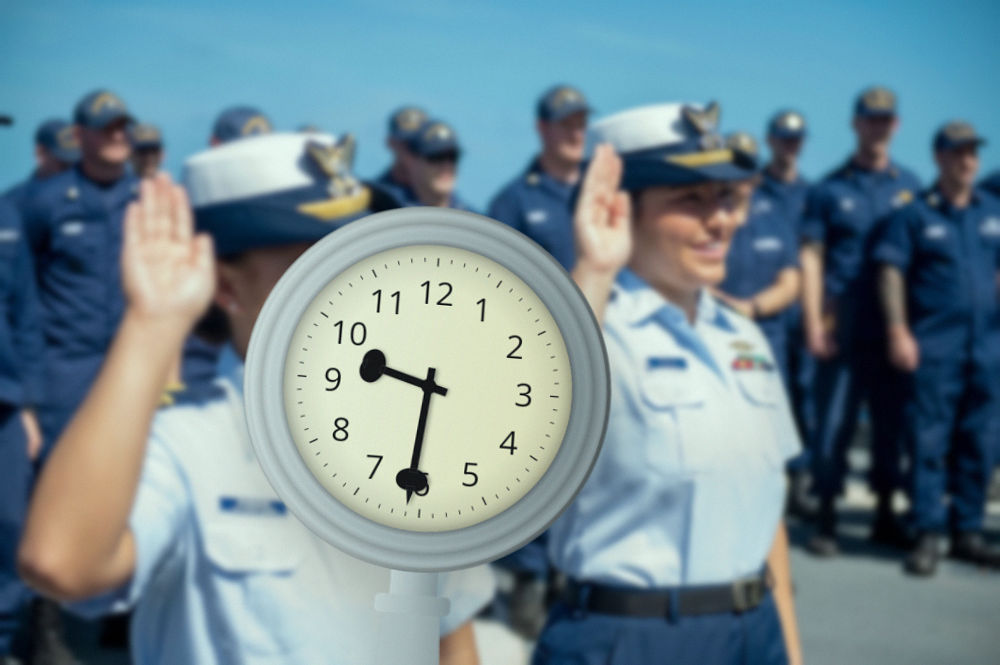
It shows 9h31
